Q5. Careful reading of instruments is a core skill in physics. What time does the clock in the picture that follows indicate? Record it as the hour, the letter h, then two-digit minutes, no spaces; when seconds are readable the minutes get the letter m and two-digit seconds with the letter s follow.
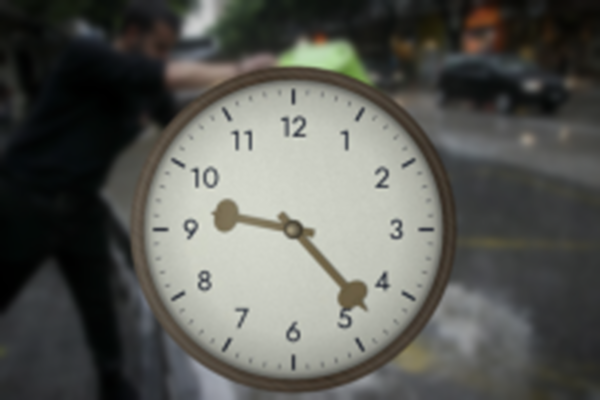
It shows 9h23
